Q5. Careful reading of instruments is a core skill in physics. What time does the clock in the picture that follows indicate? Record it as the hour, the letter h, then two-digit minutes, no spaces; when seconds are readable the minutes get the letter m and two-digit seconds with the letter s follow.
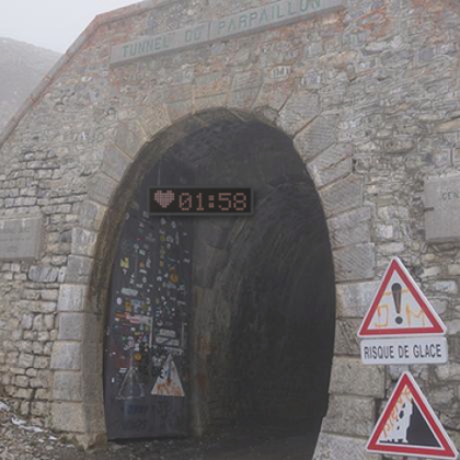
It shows 1h58
